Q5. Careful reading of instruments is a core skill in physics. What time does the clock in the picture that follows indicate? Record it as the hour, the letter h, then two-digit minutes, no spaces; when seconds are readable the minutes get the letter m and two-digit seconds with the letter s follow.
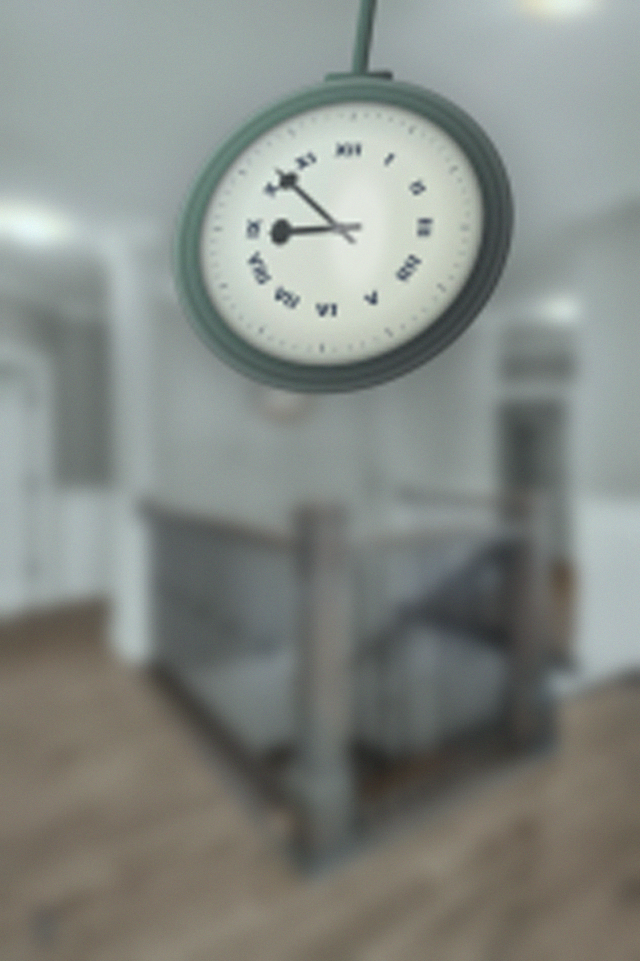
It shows 8h52
